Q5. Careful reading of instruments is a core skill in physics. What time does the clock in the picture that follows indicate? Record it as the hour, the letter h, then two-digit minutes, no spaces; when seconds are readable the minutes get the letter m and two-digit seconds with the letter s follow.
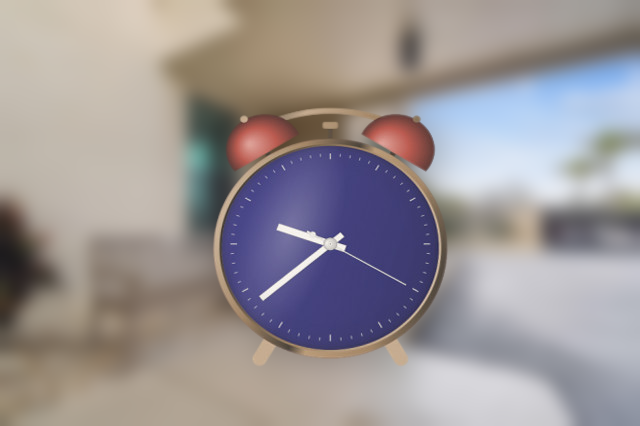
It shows 9h38m20s
